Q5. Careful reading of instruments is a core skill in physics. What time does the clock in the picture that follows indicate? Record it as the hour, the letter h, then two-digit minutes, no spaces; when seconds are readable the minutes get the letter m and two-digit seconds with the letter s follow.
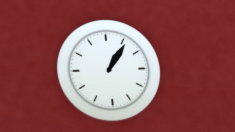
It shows 1h06
